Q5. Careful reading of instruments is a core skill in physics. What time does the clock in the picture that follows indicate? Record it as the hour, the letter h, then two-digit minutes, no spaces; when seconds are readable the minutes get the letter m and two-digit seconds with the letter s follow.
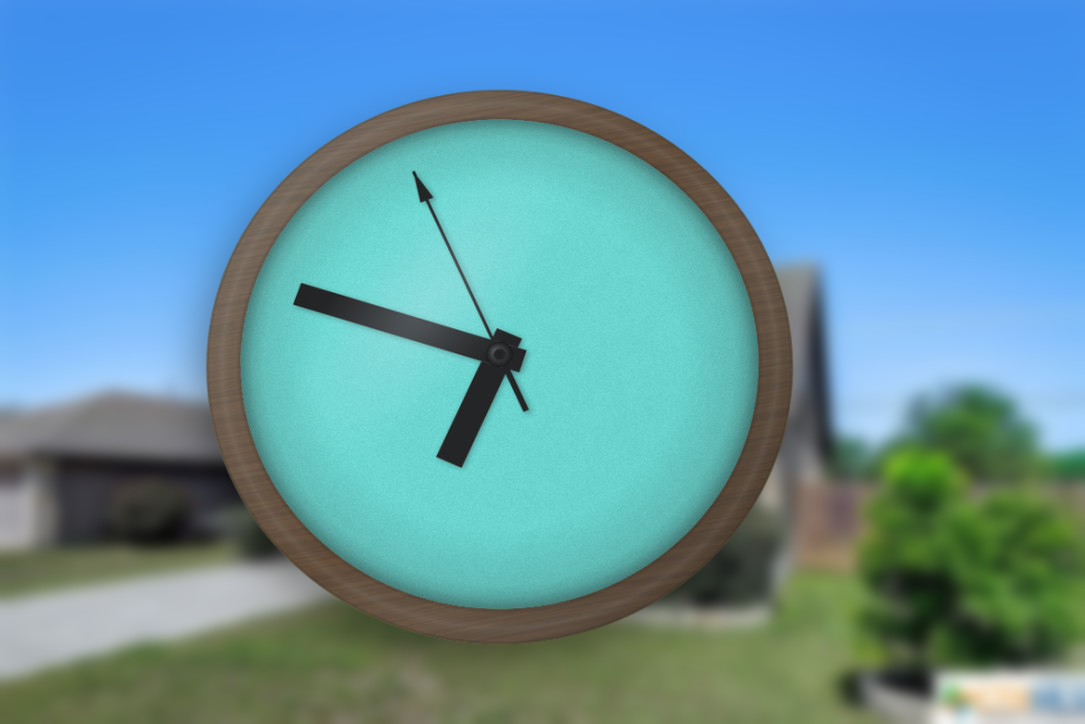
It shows 6h47m56s
